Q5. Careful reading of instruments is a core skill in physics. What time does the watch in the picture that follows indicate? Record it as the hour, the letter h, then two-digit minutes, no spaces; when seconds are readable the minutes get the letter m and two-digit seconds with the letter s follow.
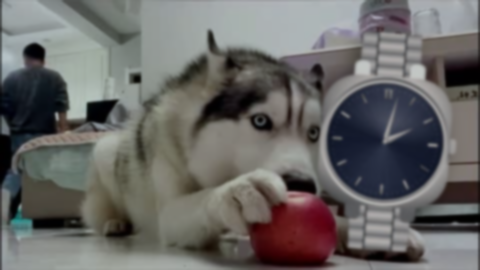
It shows 2h02
